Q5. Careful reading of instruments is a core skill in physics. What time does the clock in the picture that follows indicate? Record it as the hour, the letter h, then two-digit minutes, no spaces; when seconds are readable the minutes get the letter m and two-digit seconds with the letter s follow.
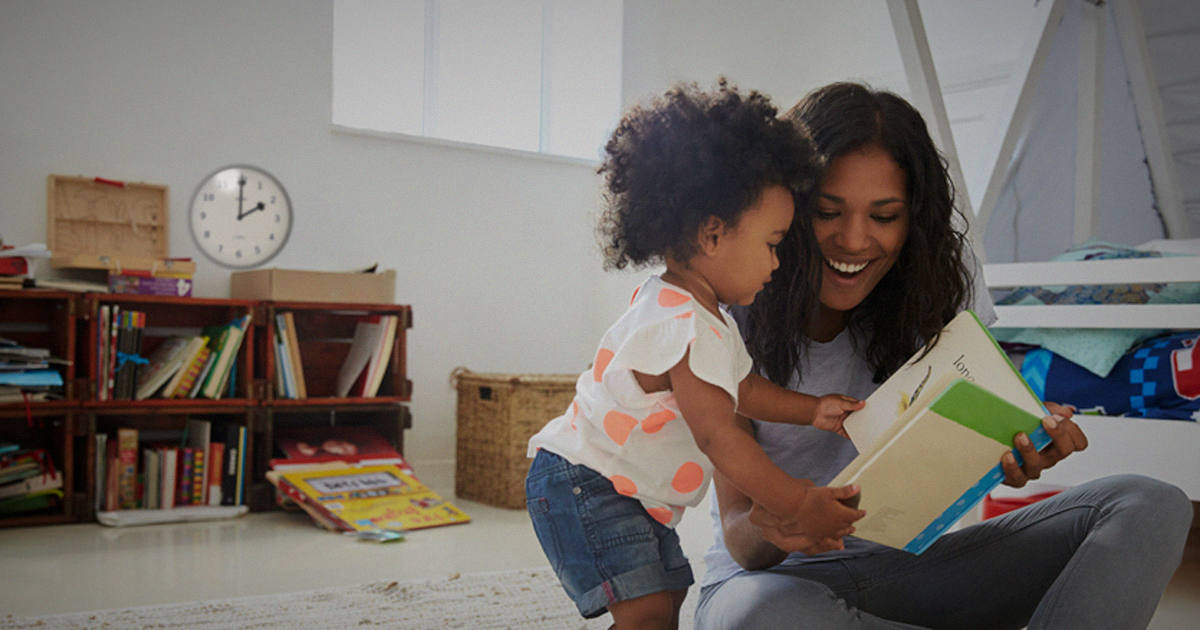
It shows 2h00
